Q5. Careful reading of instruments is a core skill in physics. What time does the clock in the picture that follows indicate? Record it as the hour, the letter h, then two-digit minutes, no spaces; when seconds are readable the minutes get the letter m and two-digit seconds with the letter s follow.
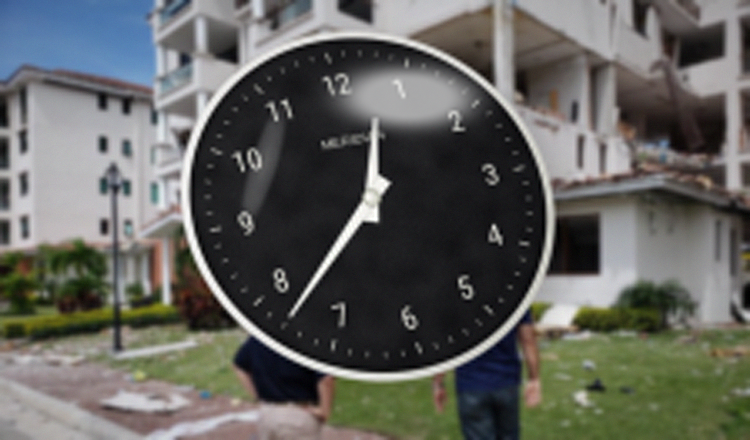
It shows 12h38
